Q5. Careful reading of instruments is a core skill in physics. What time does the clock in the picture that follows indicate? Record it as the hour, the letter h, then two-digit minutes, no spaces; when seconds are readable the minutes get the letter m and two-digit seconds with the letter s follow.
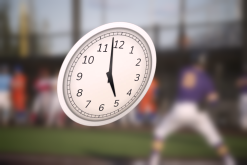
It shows 4h58
